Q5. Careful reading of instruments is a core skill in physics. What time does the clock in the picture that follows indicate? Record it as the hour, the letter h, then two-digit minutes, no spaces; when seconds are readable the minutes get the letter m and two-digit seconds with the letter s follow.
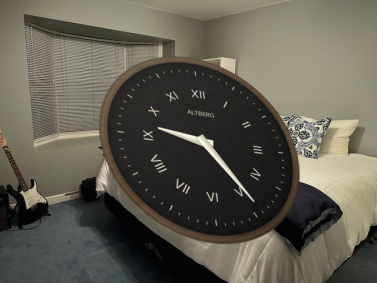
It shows 9h24
